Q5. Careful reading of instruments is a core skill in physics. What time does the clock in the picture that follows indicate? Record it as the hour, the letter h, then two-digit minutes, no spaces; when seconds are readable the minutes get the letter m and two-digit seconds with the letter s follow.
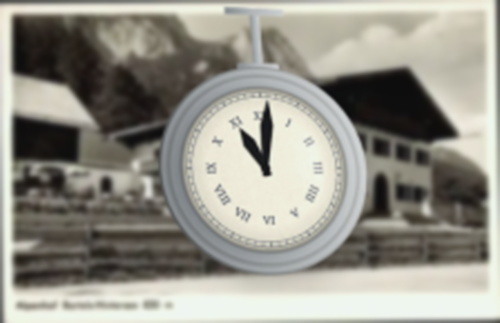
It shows 11h01
